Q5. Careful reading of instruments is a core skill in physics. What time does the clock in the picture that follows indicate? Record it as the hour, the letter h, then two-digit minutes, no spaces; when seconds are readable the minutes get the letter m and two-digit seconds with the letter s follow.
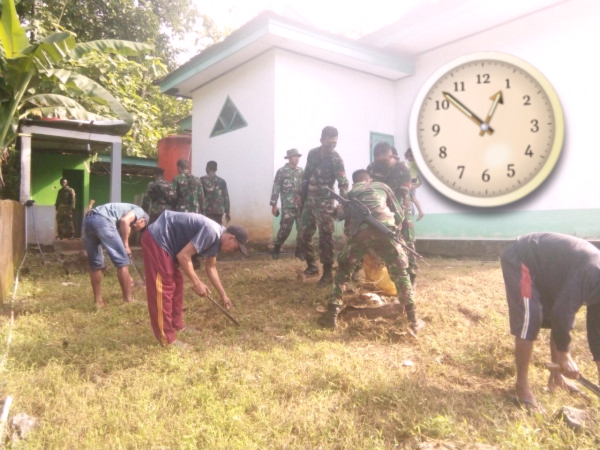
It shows 12h52
